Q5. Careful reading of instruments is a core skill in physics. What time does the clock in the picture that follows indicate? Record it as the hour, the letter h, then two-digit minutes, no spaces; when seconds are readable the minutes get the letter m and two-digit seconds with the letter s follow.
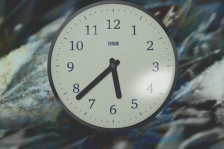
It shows 5h38
